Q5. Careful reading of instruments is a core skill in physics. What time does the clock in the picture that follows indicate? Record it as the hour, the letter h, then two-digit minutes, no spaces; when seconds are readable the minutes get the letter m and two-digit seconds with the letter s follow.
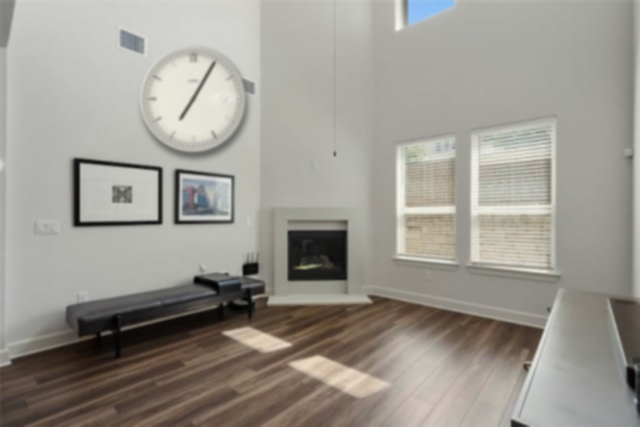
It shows 7h05
